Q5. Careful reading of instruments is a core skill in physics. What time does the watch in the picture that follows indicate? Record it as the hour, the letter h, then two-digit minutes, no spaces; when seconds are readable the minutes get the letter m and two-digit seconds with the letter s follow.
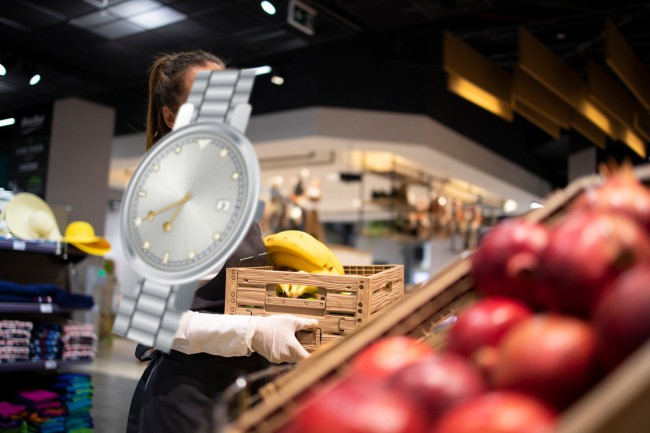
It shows 6h40
